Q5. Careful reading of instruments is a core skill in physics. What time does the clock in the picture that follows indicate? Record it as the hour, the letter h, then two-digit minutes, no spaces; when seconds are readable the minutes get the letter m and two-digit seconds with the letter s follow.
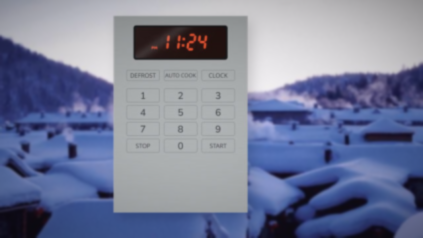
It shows 11h24
